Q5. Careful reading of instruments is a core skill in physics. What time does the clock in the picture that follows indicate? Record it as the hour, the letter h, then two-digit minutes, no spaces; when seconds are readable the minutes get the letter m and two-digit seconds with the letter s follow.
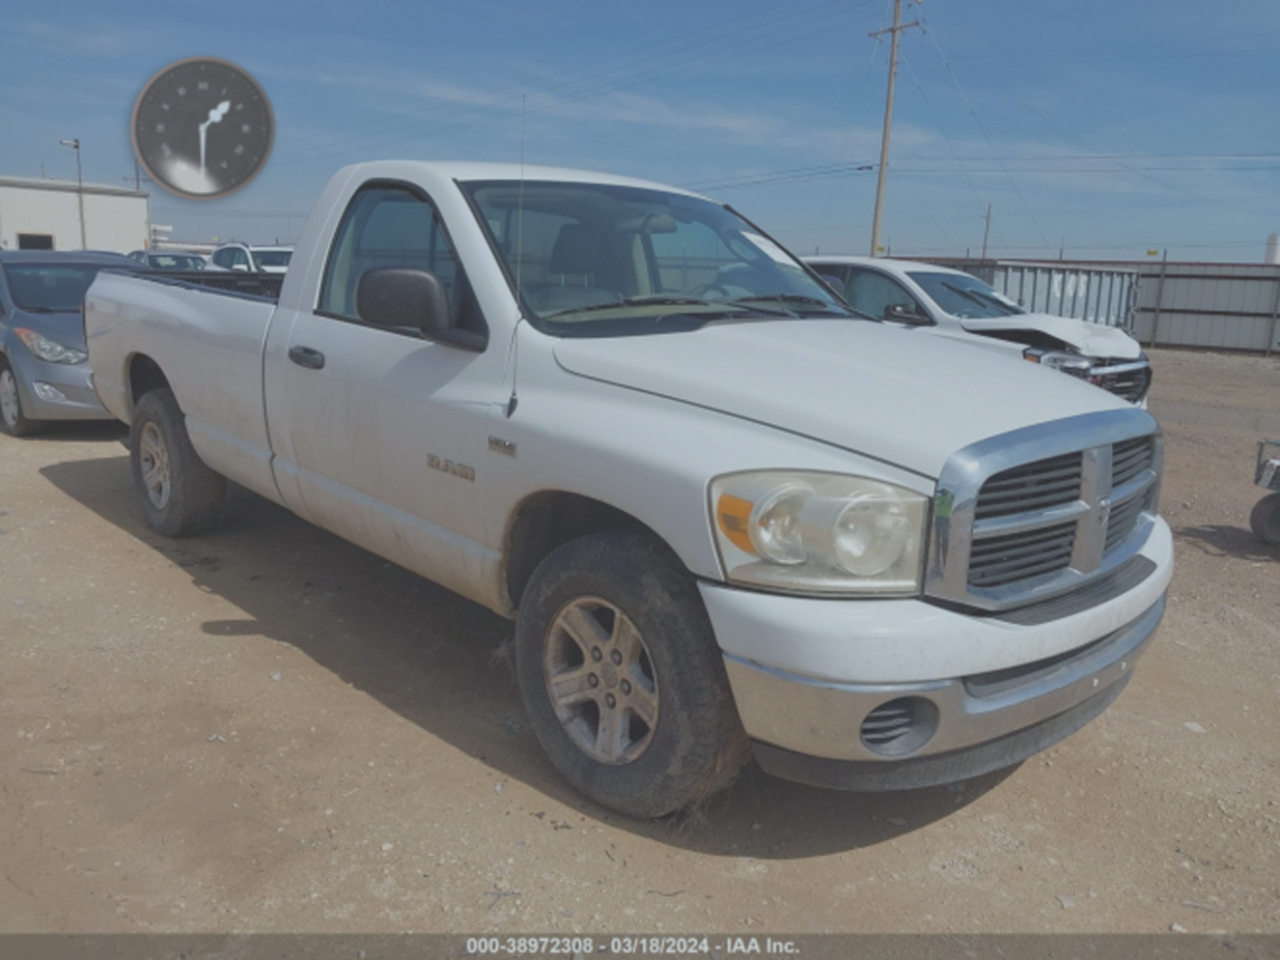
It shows 1h30
